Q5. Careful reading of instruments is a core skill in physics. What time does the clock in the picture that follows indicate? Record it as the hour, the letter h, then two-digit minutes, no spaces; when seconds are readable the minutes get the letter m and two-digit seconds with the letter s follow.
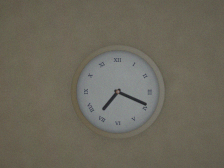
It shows 7h19
